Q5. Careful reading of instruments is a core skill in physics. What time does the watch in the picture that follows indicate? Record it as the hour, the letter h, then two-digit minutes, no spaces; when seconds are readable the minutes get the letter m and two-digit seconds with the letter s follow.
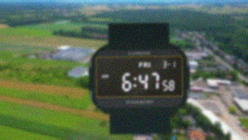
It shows 6h47
